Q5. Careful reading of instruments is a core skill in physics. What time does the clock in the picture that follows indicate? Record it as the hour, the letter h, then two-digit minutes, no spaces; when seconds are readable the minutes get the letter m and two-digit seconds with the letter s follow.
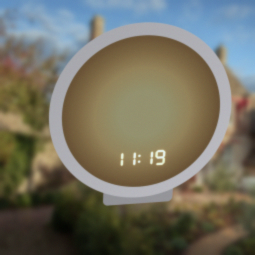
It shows 11h19
